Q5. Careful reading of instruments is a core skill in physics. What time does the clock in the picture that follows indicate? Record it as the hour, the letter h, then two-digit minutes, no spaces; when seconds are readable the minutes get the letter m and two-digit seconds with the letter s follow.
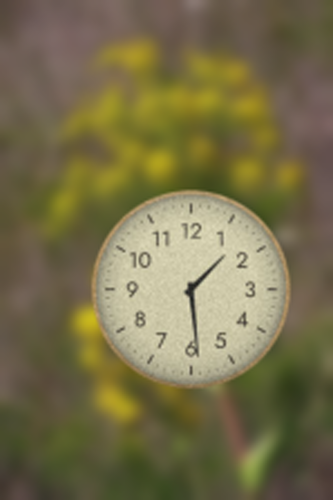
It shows 1h29
